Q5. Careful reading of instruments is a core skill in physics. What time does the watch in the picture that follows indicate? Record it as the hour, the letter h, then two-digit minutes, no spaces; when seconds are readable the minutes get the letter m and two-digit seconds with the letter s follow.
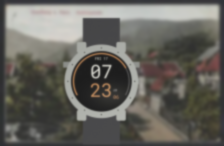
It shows 7h23
